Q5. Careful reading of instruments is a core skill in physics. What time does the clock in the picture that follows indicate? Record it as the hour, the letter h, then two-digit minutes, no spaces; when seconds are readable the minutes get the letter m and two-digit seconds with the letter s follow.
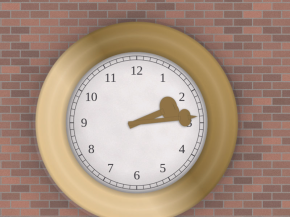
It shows 2h14
